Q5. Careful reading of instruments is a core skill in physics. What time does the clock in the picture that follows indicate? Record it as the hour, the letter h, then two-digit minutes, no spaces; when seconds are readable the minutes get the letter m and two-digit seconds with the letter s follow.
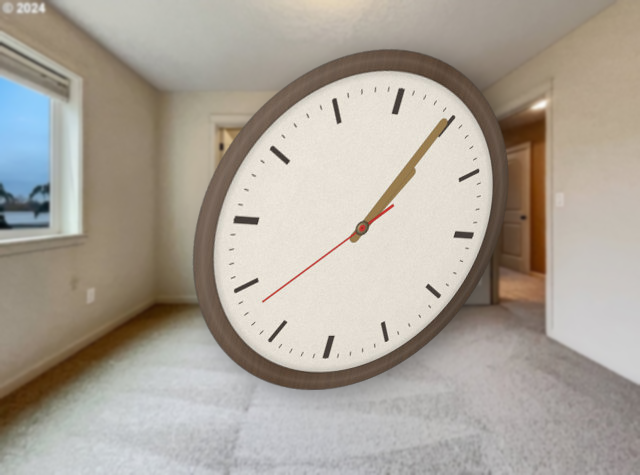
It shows 1h04m38s
